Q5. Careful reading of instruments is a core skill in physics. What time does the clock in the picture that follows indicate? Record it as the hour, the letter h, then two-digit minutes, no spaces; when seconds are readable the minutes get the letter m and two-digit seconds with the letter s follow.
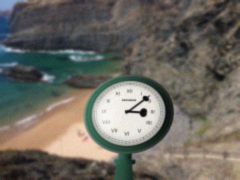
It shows 3h08
